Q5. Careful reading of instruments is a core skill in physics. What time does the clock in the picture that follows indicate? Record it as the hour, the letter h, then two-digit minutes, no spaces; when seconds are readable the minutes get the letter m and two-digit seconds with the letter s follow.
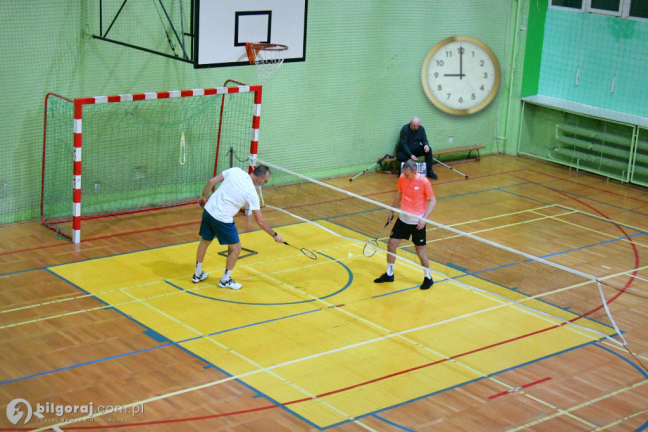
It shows 9h00
